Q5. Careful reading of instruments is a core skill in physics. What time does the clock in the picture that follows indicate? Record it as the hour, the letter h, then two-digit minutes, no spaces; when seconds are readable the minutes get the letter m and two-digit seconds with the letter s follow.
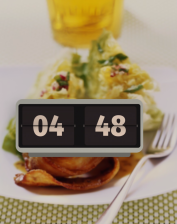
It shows 4h48
